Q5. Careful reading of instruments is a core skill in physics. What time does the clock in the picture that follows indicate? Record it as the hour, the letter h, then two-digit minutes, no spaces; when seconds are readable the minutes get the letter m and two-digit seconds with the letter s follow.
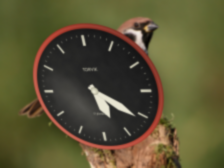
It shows 5h21
